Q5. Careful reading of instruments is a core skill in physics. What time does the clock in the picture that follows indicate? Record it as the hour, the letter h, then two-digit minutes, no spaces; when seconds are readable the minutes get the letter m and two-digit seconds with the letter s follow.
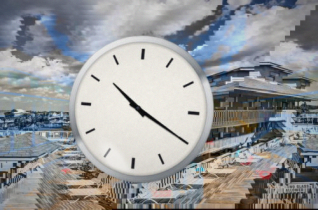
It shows 10h20
